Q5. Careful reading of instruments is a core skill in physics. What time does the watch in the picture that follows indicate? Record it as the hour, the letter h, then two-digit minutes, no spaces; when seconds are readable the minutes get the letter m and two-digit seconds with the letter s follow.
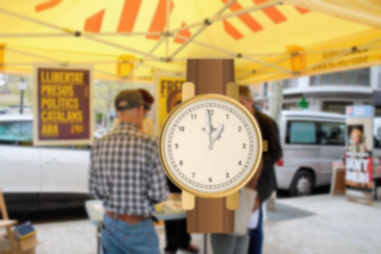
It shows 12h59
